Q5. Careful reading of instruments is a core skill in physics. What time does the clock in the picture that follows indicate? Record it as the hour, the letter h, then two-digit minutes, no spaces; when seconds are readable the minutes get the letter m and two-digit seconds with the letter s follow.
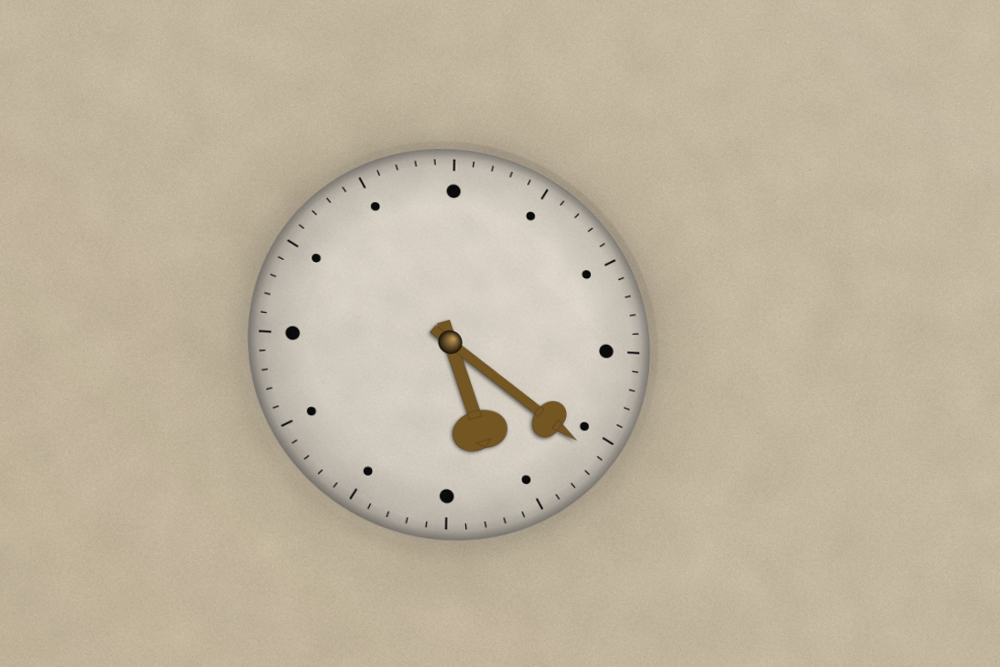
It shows 5h21
